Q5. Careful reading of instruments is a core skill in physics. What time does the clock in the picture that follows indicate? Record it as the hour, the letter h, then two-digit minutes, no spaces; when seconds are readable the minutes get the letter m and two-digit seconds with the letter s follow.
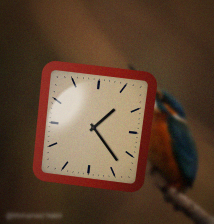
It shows 1h23
